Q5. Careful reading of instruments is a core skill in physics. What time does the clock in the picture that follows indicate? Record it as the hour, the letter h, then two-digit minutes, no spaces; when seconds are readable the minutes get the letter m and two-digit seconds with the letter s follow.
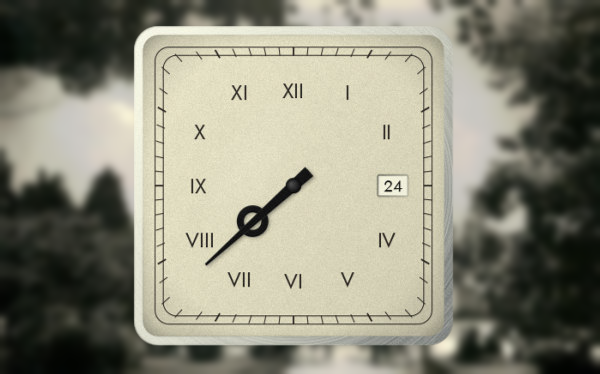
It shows 7h38
